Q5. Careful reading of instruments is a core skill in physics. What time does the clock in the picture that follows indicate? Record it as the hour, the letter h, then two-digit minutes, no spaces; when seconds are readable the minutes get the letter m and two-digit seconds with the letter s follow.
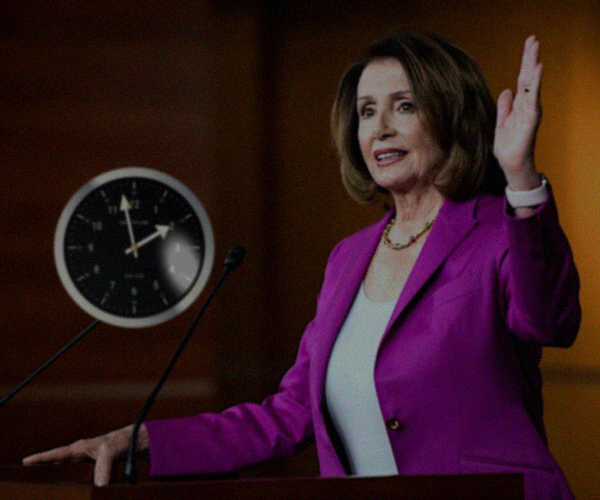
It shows 1h58
